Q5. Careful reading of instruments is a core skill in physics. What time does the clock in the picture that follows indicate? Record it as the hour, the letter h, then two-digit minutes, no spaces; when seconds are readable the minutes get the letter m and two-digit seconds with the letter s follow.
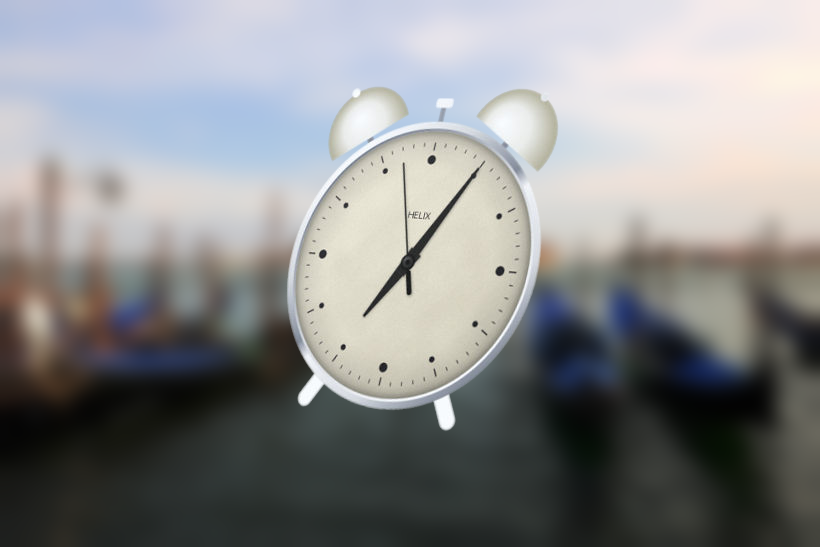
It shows 7h04m57s
